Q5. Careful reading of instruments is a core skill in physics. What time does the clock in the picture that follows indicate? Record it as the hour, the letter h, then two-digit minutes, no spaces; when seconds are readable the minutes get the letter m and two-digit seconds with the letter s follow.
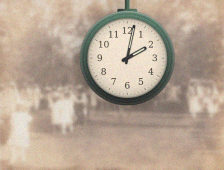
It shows 2h02
